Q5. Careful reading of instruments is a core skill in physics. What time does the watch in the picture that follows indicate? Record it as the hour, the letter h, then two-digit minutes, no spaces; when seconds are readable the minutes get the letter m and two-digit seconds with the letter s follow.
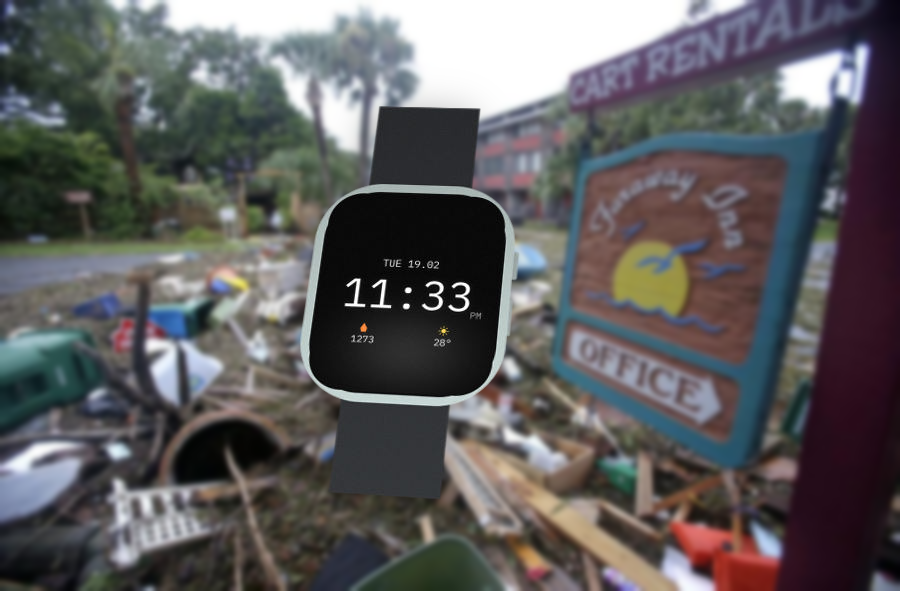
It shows 11h33
